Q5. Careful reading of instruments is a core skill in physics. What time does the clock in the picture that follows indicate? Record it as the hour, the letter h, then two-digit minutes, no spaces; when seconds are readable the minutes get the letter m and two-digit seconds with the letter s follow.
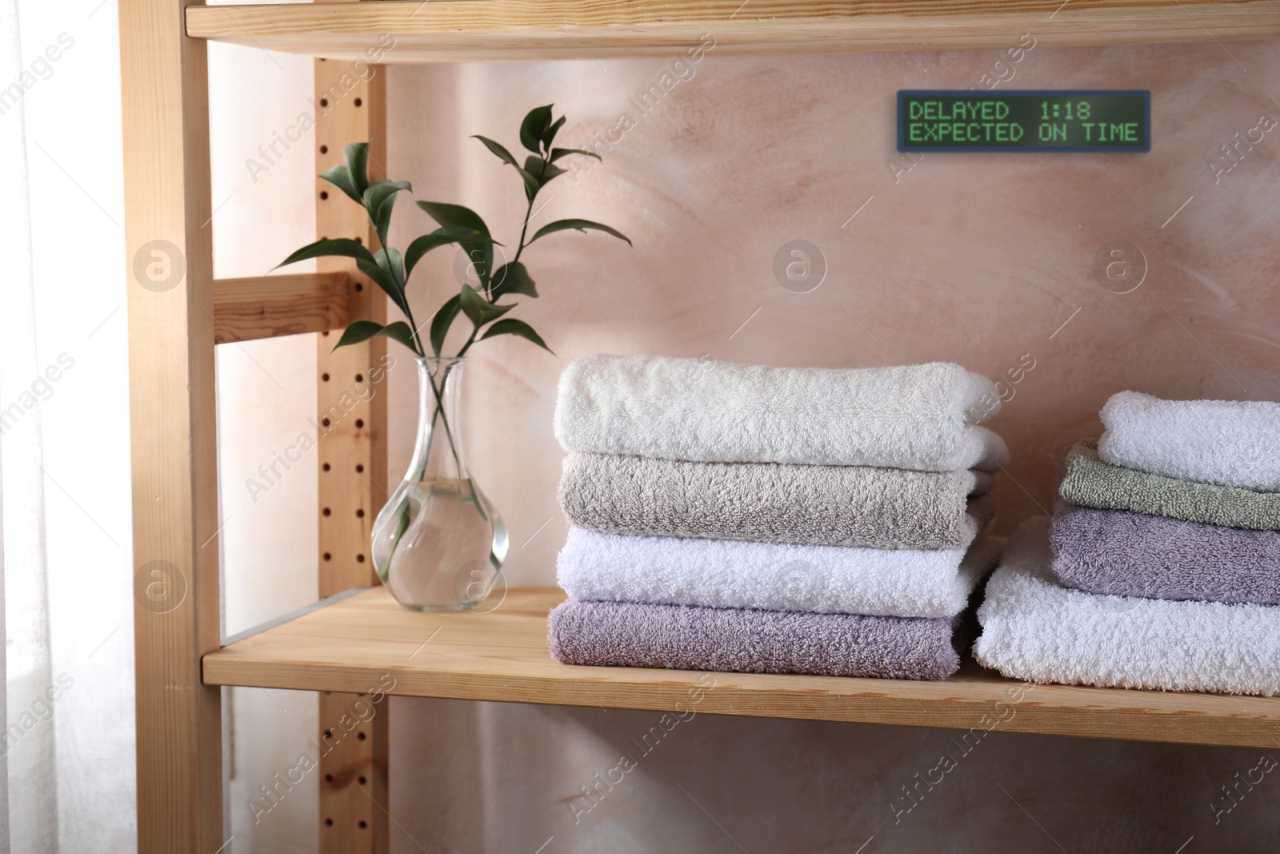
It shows 1h18
